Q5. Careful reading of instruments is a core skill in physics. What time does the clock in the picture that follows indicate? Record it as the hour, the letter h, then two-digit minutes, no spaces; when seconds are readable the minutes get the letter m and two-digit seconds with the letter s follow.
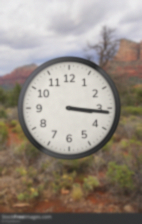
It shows 3h16
